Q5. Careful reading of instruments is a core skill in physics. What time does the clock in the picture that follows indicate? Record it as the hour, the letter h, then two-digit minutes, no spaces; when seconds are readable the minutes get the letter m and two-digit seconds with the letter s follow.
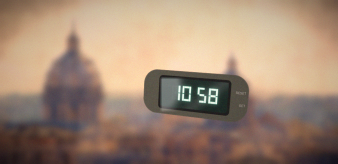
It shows 10h58
